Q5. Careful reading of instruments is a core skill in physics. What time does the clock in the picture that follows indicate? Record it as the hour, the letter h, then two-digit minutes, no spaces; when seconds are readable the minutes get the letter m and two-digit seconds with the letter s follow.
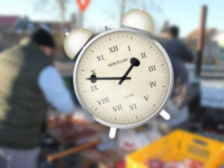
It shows 1h48
